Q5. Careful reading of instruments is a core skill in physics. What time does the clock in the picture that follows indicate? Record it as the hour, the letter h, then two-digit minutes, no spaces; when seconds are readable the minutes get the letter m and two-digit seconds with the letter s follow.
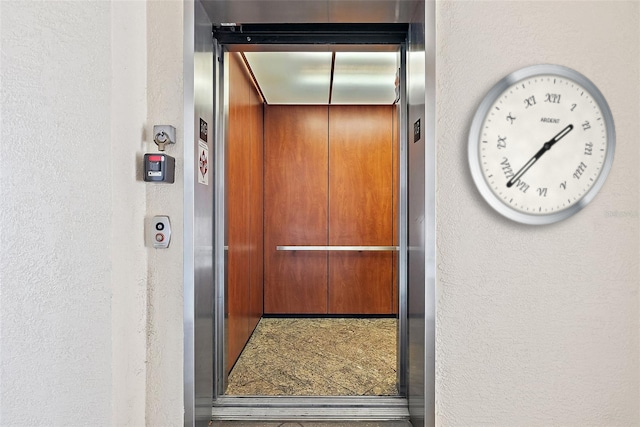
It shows 1h37
